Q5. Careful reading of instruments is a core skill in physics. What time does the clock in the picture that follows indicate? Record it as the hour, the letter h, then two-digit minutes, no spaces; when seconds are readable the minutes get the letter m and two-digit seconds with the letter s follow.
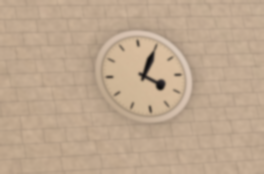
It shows 4h05
